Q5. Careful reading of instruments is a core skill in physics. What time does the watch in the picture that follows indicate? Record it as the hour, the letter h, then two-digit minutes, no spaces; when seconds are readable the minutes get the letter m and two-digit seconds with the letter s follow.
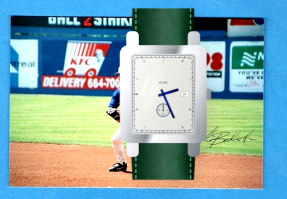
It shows 2h26
